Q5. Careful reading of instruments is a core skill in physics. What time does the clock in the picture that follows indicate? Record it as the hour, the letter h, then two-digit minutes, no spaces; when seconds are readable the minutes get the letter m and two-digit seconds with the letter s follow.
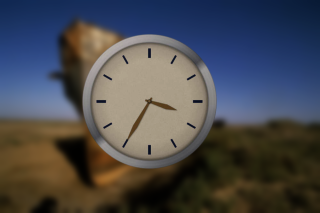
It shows 3h35
